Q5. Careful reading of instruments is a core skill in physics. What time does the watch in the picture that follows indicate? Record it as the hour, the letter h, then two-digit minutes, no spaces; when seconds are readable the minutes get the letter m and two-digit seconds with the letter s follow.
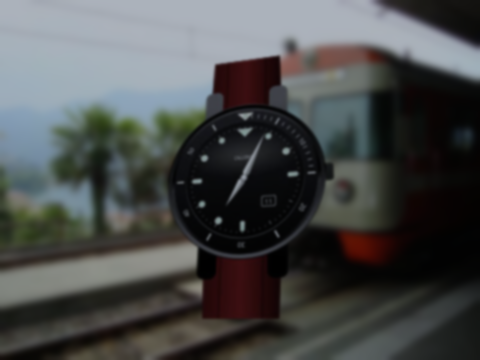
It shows 7h04
